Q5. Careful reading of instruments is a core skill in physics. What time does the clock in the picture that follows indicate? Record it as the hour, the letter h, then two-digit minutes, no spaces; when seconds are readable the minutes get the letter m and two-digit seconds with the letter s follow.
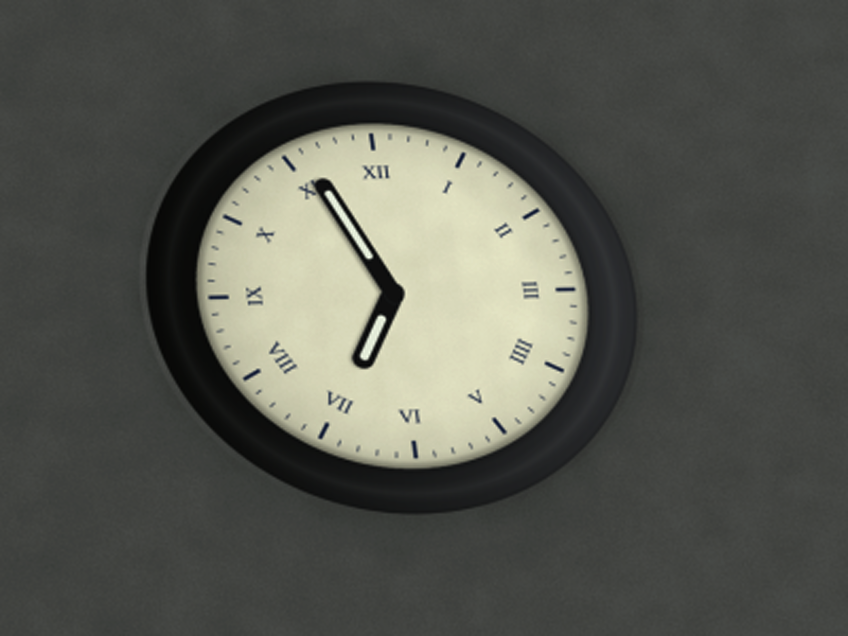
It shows 6h56
